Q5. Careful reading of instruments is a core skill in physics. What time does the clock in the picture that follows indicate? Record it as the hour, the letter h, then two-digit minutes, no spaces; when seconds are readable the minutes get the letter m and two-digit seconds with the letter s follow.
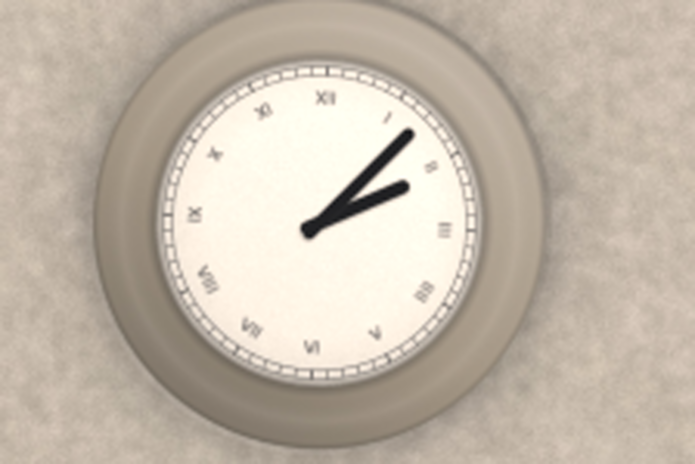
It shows 2h07
